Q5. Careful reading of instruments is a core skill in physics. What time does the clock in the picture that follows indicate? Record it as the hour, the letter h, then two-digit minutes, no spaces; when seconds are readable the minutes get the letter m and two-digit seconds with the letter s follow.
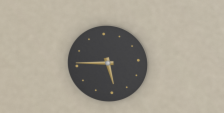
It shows 5h46
